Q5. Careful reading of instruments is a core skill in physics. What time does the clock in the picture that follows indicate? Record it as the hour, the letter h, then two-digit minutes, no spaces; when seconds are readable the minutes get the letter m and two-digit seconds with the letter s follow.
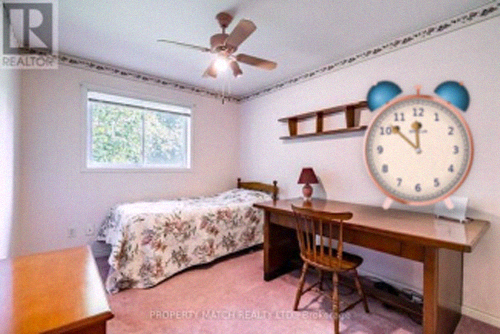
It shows 11h52
